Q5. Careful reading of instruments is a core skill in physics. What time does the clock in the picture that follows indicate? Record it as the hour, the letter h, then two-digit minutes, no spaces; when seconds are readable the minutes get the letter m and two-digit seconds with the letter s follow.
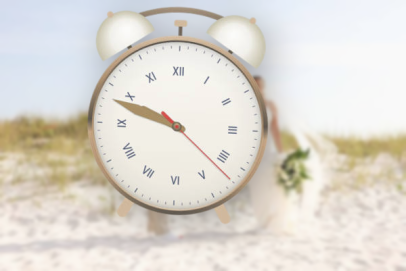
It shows 9h48m22s
